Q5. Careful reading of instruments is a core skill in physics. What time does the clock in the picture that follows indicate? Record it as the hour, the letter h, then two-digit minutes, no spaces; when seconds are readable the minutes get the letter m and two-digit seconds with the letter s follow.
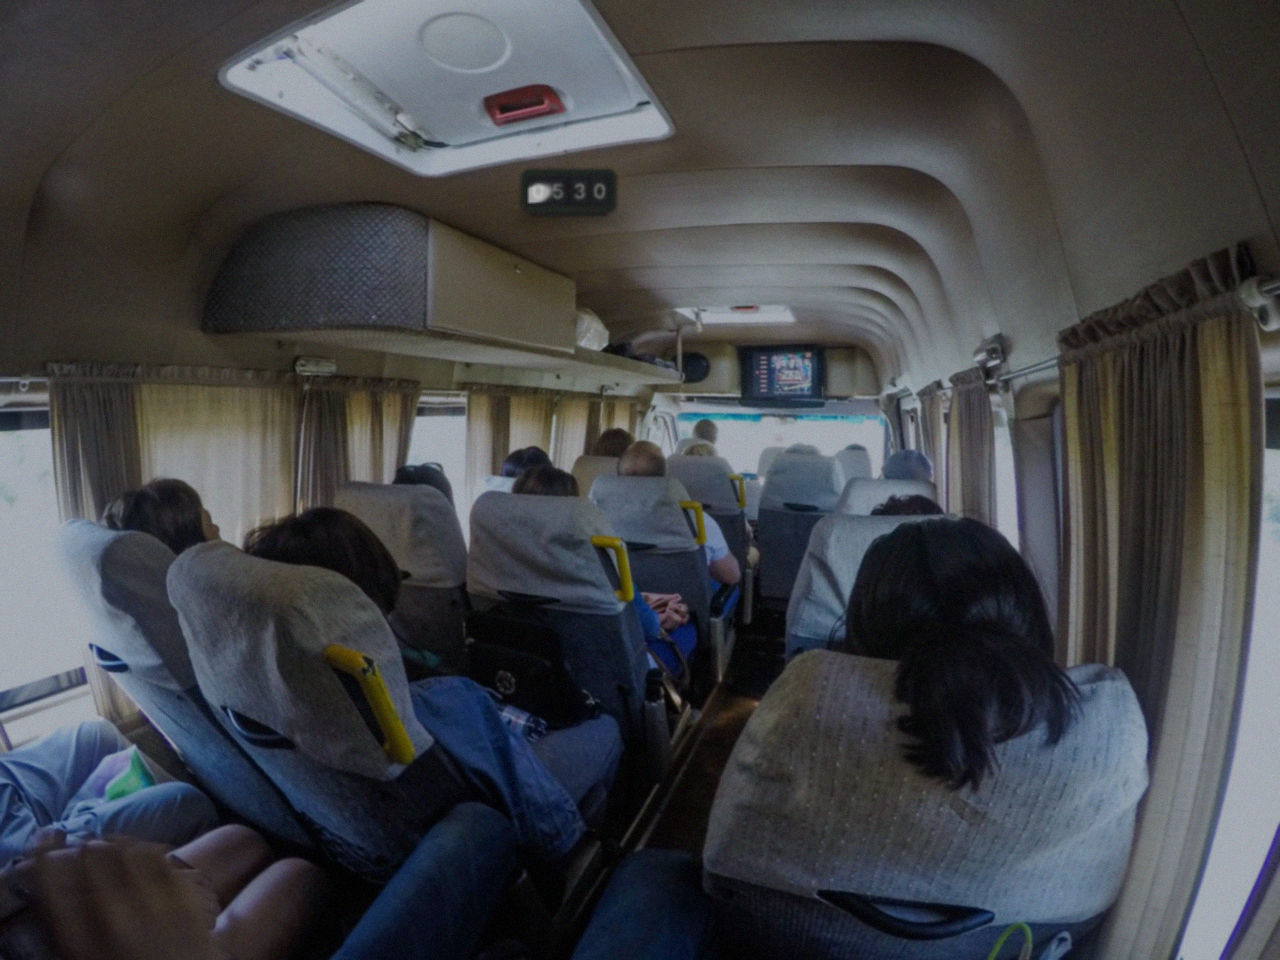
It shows 5h30
